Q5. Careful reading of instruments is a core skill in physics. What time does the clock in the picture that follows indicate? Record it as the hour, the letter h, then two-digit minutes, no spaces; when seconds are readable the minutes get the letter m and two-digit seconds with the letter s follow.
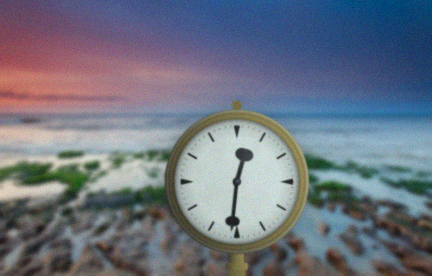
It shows 12h31
